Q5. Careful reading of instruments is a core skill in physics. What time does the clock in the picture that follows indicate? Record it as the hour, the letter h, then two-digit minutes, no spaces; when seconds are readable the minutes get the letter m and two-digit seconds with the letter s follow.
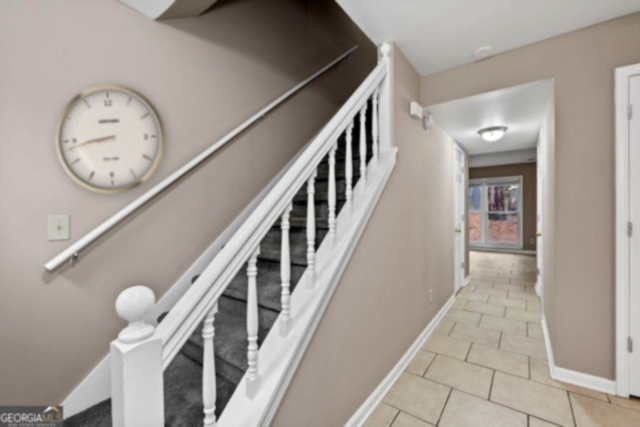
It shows 8h43
